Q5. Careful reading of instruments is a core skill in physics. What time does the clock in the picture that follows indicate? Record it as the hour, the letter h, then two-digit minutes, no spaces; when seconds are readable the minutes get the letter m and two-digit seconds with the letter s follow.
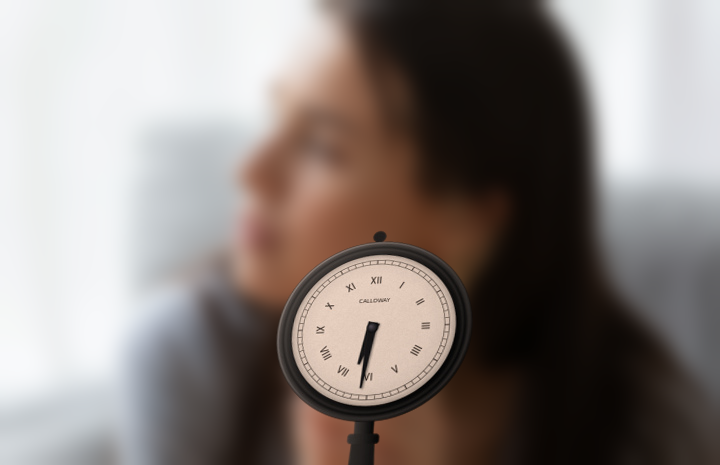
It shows 6h31
